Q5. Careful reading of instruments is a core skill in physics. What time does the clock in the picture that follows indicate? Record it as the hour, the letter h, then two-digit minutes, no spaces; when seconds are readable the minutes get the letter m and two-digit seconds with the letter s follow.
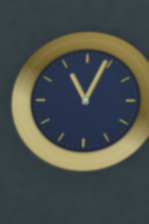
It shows 11h04
